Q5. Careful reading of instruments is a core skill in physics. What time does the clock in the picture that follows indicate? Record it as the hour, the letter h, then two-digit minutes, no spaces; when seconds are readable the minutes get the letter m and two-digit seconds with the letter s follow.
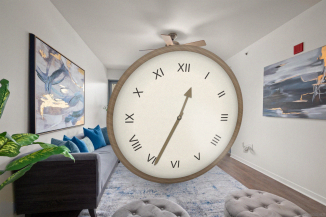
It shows 12h34
